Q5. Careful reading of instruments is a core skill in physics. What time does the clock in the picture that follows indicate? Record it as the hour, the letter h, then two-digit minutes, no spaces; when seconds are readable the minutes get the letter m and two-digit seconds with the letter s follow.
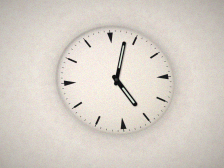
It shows 5h03
